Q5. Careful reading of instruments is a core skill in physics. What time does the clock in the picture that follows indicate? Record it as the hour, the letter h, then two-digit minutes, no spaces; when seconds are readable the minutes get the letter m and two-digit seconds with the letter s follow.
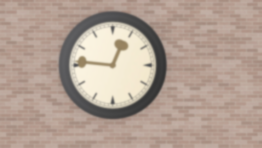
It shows 12h46
